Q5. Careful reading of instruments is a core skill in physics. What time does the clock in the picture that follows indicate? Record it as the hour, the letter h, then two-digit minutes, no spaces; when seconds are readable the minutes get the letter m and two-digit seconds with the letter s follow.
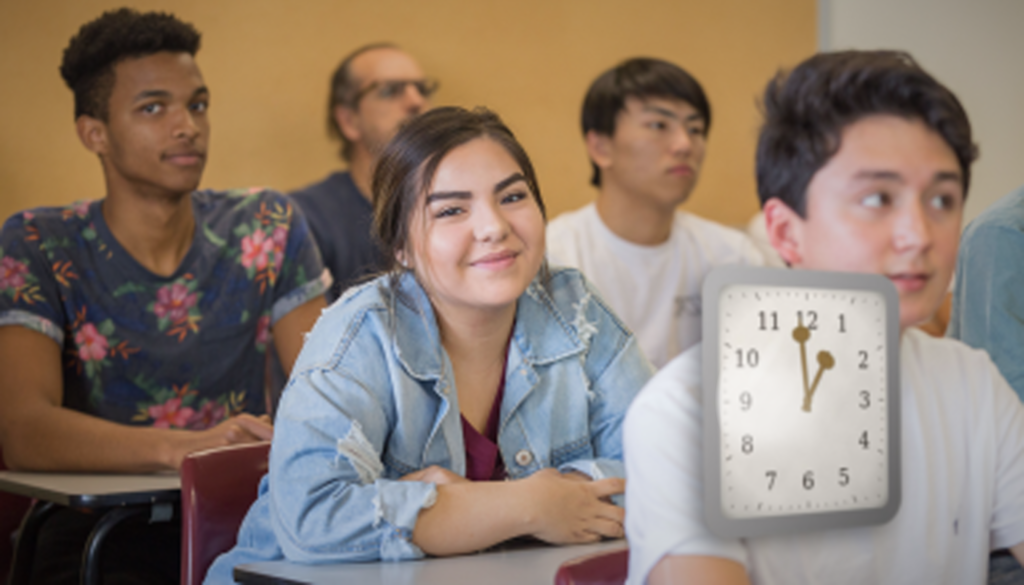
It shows 12h59
